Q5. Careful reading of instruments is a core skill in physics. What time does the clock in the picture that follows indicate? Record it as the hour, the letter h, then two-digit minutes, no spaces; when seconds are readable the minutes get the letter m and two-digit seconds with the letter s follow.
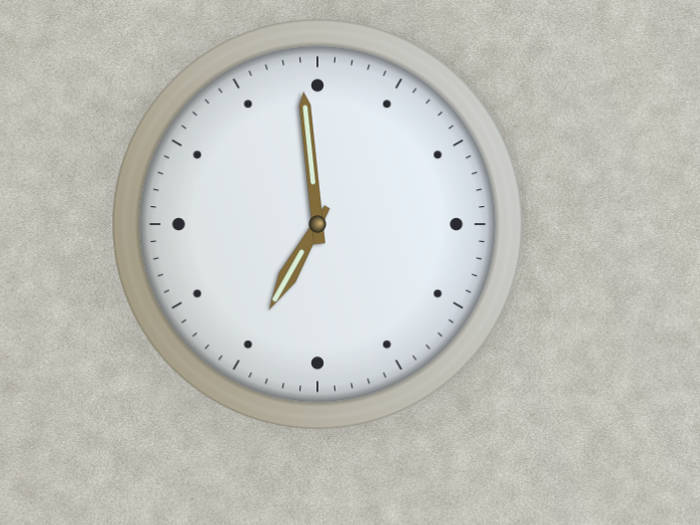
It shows 6h59
